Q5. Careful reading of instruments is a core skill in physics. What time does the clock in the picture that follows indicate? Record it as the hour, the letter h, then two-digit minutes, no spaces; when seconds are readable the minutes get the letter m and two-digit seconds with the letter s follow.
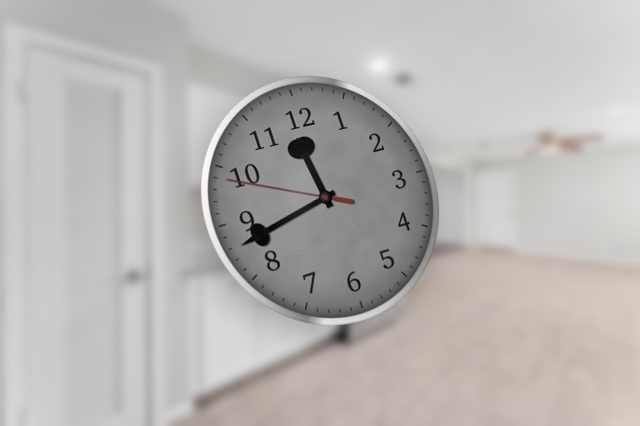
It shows 11h42m49s
